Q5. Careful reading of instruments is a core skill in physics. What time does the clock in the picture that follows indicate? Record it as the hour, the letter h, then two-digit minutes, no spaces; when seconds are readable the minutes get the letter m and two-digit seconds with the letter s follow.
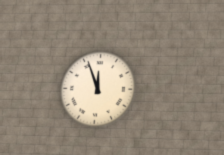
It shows 11h56
